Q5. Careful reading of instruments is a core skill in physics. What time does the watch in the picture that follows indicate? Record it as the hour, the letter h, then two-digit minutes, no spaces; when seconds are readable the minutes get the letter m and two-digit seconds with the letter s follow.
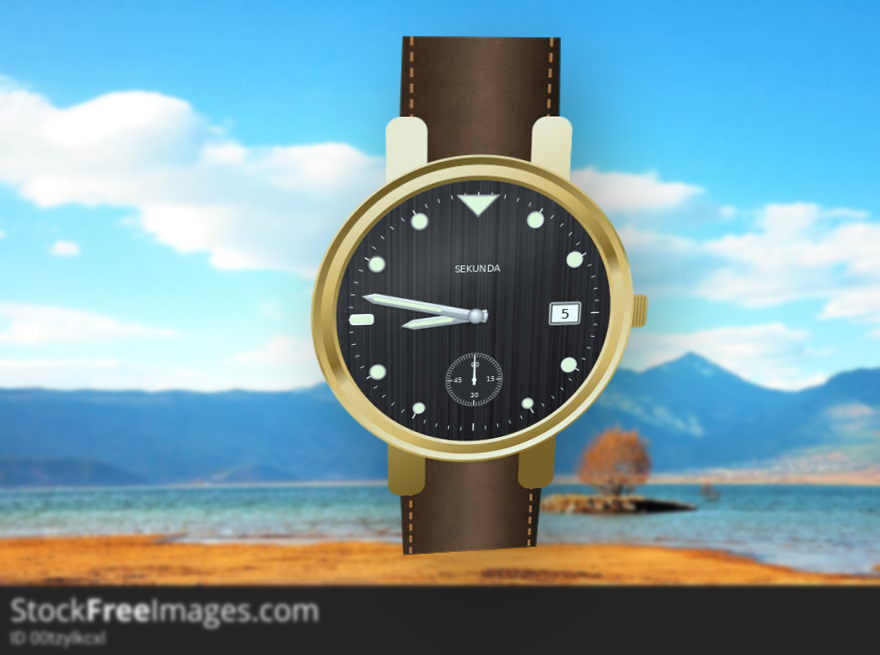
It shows 8h47
